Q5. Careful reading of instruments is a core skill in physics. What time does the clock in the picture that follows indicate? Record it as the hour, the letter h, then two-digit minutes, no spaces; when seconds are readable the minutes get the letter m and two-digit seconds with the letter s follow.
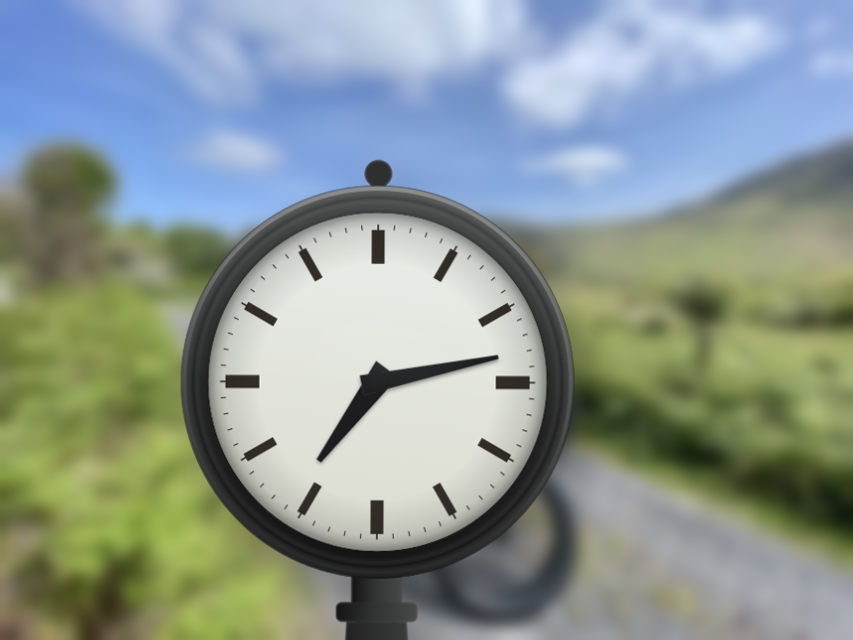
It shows 7h13
